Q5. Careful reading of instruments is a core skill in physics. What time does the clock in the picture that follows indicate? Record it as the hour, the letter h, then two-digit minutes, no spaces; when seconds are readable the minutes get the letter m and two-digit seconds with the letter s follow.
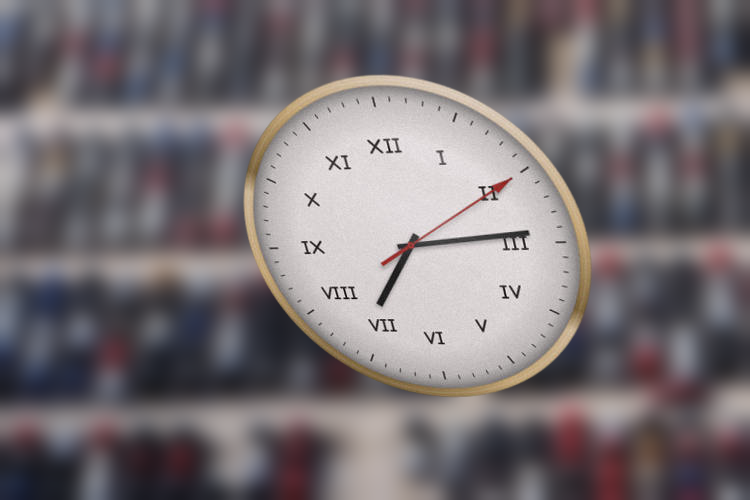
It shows 7h14m10s
